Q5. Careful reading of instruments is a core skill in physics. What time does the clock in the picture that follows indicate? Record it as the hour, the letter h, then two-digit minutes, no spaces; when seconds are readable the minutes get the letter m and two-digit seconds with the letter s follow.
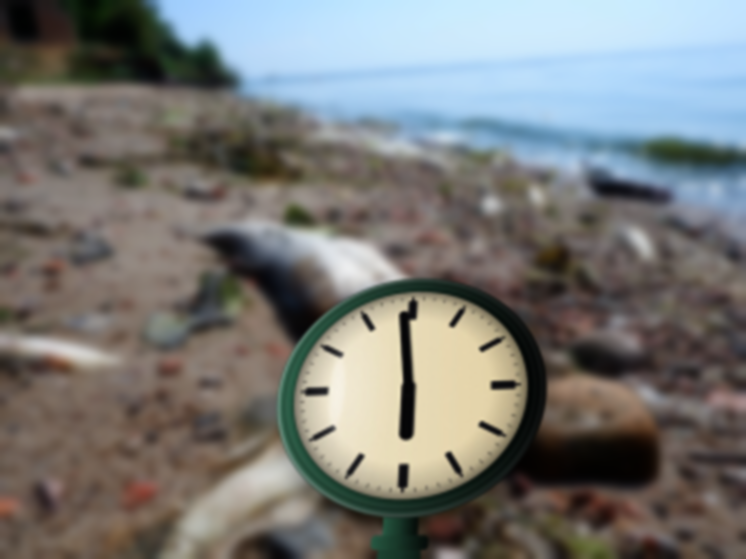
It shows 5h59
